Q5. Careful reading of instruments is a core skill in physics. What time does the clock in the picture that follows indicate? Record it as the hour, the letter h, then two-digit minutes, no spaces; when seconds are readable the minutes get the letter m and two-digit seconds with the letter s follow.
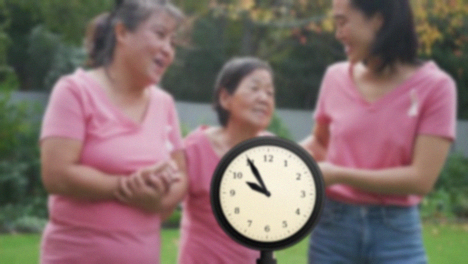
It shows 9h55
